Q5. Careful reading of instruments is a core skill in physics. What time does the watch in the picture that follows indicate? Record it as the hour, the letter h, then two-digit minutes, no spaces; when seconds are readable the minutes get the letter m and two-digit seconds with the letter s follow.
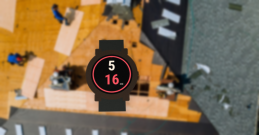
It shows 5h16
